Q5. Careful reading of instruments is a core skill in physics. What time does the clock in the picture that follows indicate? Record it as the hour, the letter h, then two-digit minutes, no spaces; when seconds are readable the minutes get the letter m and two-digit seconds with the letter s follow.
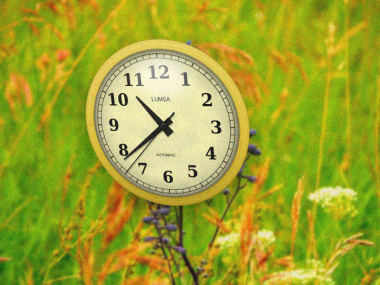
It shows 10h38m37s
